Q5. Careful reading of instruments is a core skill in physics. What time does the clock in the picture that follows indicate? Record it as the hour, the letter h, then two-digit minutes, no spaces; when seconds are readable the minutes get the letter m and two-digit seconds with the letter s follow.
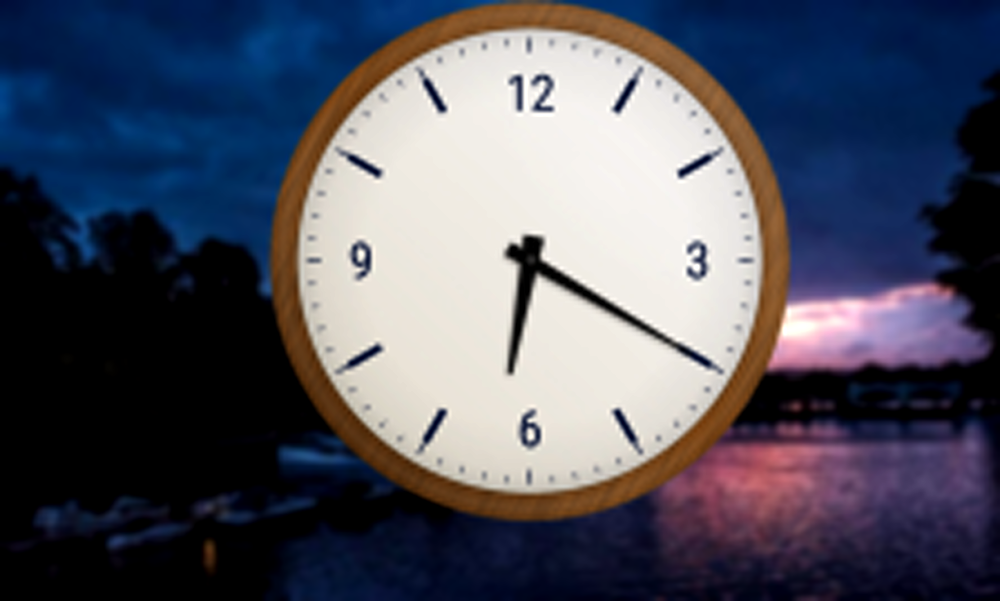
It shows 6h20
